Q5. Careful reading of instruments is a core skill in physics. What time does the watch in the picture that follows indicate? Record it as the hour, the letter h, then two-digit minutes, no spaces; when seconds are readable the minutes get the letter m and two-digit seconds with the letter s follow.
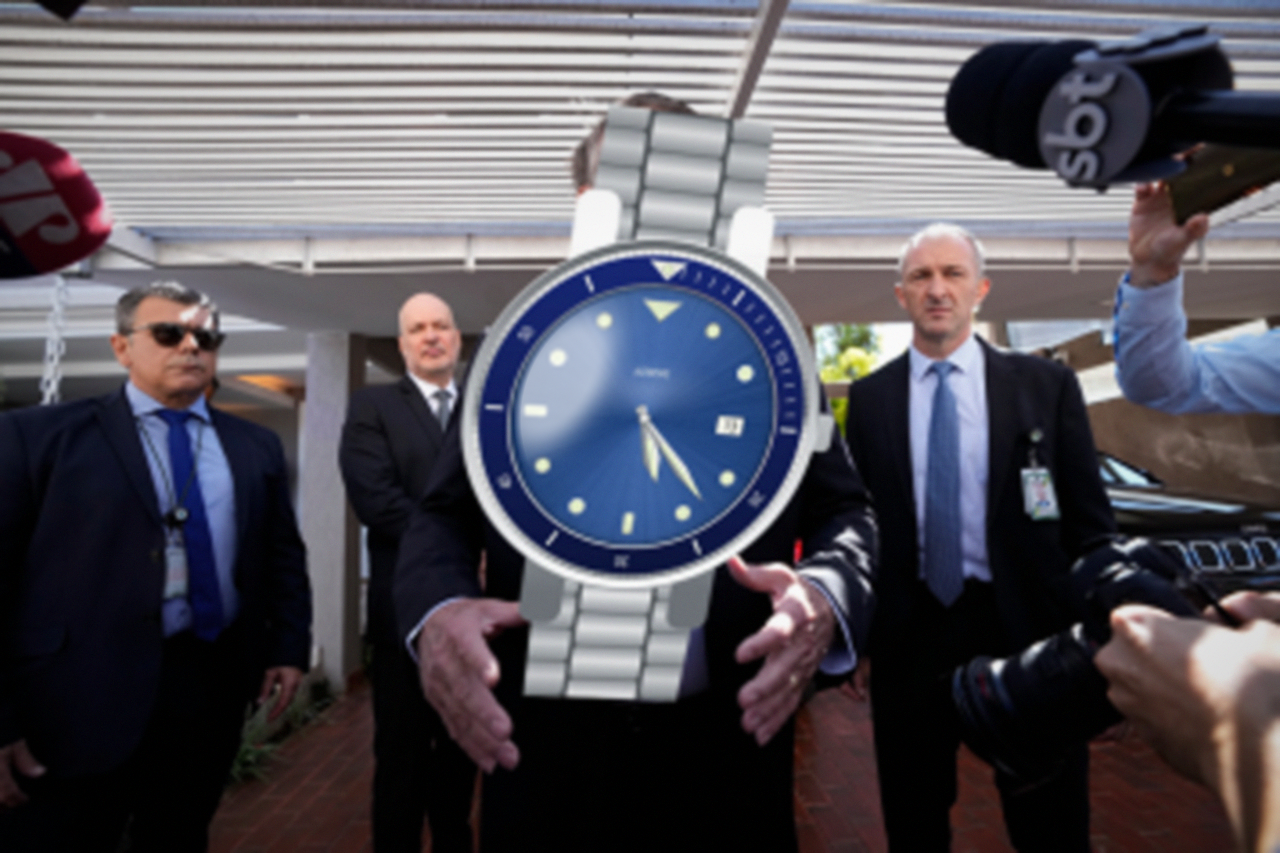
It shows 5h23
